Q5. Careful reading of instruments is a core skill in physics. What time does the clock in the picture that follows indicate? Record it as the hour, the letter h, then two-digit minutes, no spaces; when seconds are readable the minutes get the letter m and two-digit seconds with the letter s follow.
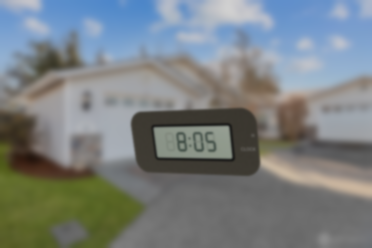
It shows 8h05
